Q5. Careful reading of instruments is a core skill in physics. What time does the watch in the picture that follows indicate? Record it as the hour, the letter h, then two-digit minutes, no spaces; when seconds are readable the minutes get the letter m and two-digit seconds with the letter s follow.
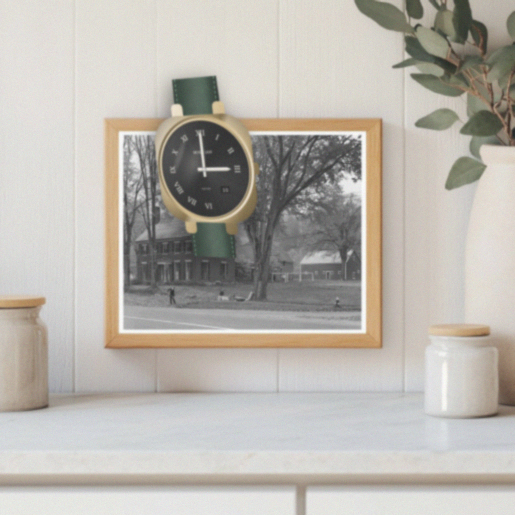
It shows 3h00
